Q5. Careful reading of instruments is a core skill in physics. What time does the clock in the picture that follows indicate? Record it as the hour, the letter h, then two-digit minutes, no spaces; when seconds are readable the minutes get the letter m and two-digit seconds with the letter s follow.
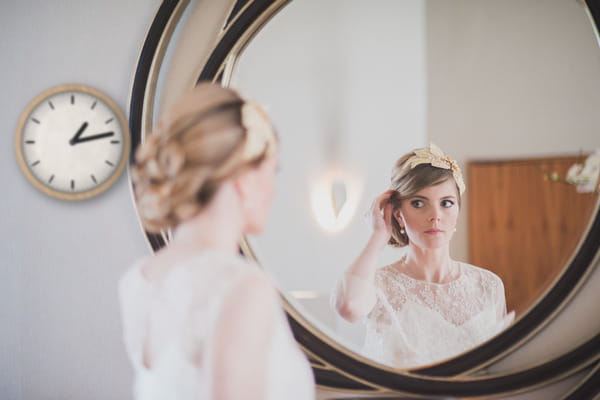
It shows 1h13
